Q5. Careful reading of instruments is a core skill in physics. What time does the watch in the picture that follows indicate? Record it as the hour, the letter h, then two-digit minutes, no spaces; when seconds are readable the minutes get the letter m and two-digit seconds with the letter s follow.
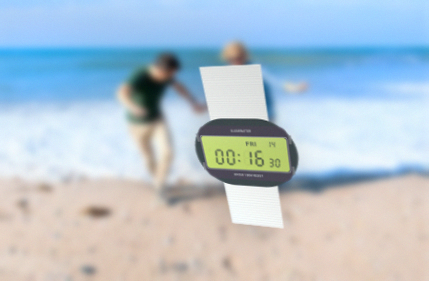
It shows 0h16m30s
